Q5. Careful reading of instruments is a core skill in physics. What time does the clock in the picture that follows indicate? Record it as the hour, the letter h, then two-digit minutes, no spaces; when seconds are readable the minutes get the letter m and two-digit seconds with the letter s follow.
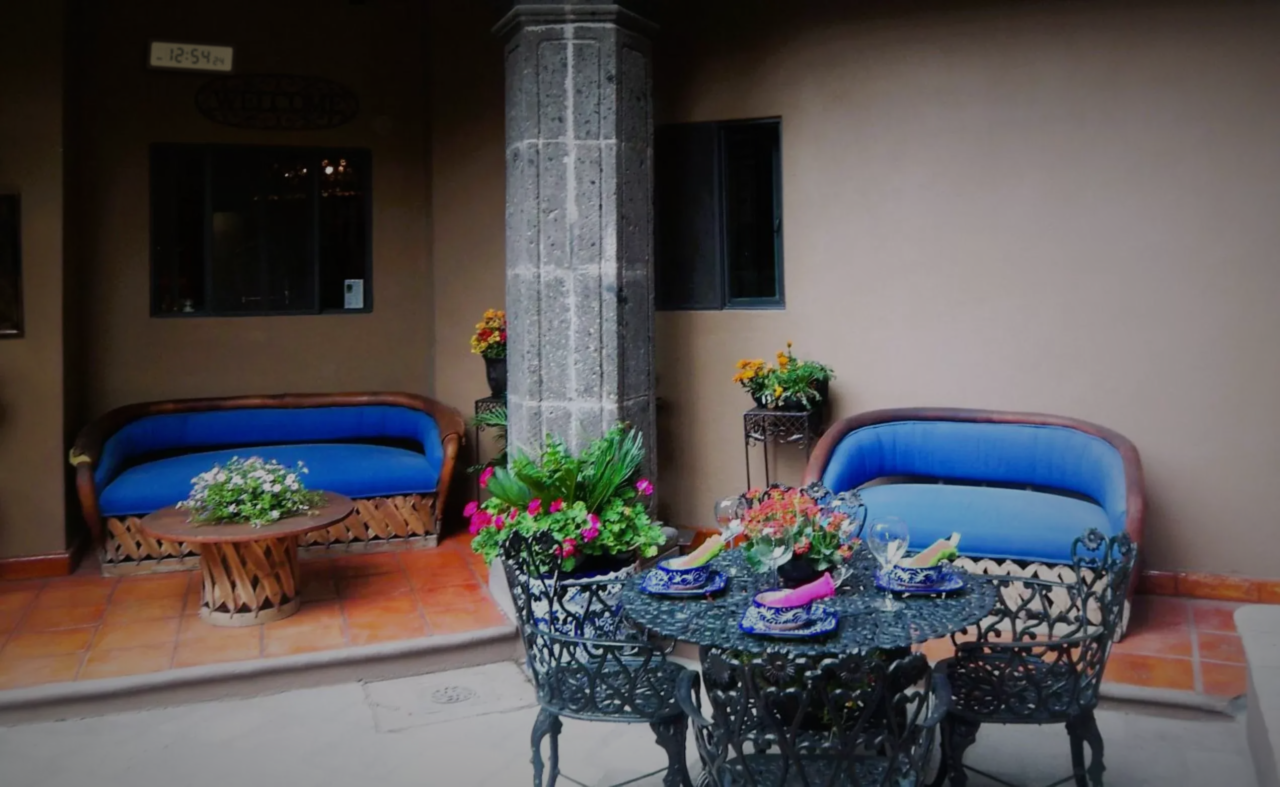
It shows 12h54
